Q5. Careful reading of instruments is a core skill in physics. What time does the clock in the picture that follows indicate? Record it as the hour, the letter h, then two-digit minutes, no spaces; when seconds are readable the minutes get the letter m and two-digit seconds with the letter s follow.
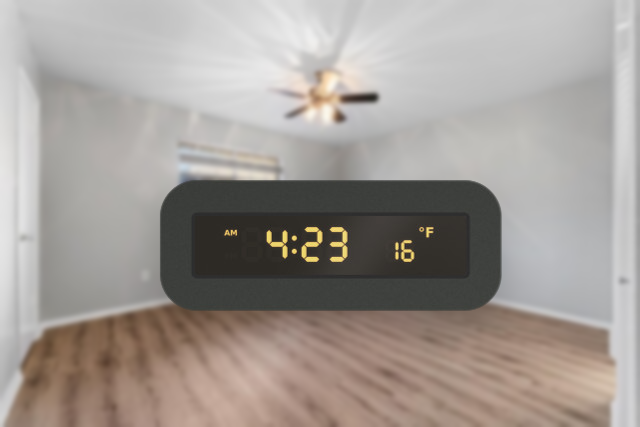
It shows 4h23
